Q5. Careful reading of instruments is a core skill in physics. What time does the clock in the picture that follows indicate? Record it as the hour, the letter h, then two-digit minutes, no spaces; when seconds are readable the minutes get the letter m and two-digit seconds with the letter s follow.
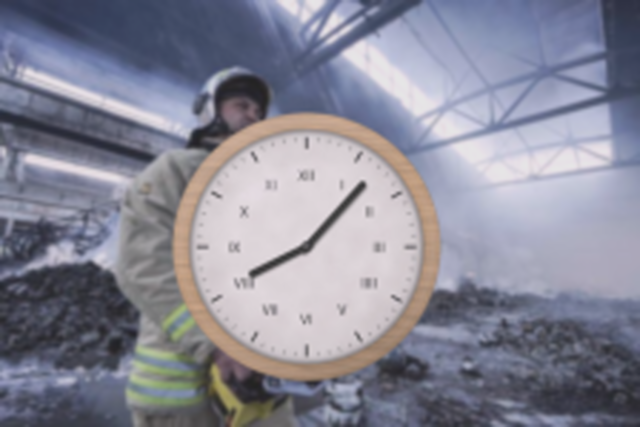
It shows 8h07
